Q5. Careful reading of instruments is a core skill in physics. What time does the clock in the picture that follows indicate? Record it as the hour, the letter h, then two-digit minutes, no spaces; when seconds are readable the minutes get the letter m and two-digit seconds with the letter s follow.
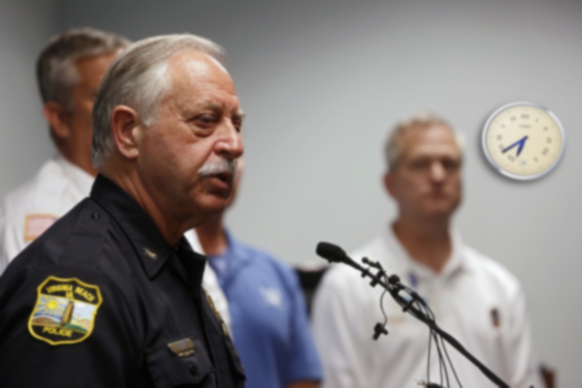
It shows 6h39
